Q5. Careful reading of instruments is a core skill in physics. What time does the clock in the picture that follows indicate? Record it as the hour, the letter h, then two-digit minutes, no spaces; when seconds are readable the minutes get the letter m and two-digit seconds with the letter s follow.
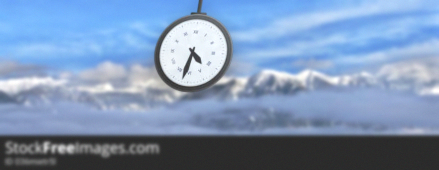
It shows 4h32
